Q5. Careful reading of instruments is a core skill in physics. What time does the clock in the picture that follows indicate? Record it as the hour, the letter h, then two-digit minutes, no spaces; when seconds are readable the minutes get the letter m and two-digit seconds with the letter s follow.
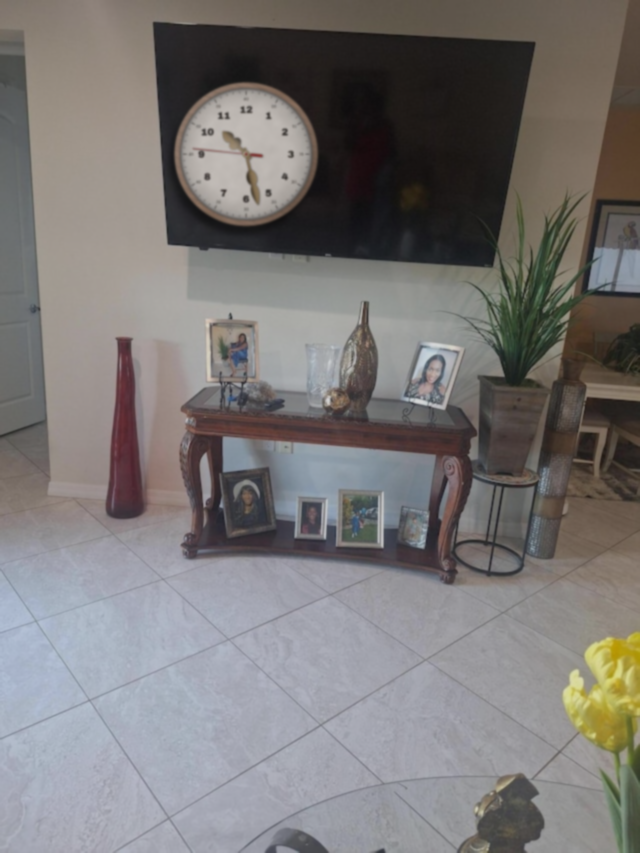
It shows 10h27m46s
